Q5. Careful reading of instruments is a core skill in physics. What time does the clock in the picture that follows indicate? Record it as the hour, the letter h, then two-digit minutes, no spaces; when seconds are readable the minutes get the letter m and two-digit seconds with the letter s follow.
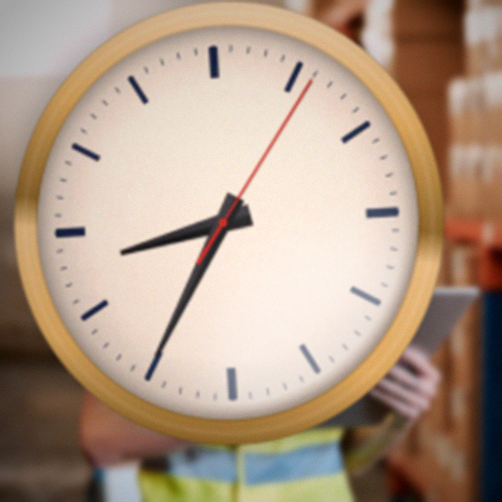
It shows 8h35m06s
